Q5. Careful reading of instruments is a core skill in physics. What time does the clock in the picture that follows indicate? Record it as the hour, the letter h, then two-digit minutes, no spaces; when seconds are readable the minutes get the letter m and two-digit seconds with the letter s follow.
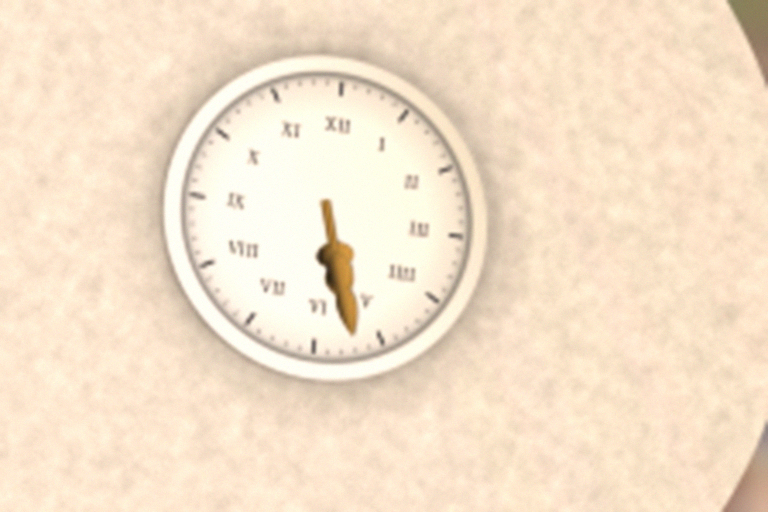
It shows 5h27
